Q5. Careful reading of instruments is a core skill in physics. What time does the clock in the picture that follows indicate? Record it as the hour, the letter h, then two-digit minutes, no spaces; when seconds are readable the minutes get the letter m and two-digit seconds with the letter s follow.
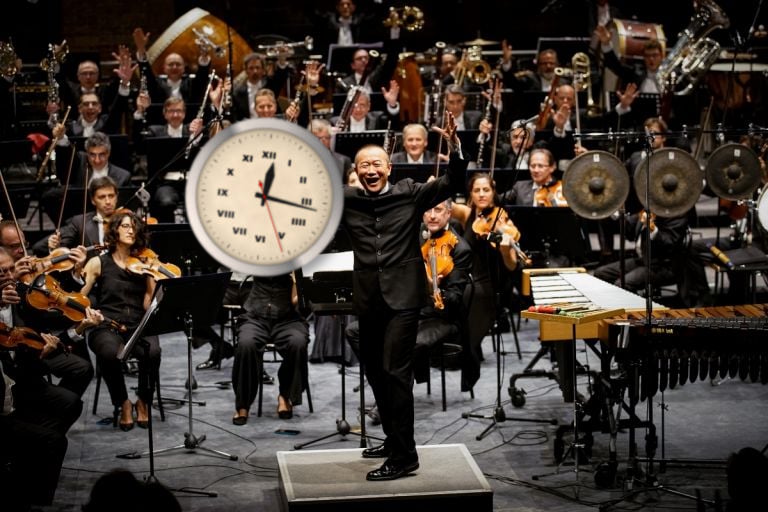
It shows 12h16m26s
